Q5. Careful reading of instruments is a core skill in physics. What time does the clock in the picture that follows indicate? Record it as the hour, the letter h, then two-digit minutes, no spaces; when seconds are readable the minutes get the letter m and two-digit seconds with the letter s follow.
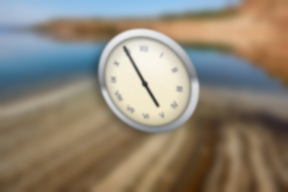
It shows 4h55
